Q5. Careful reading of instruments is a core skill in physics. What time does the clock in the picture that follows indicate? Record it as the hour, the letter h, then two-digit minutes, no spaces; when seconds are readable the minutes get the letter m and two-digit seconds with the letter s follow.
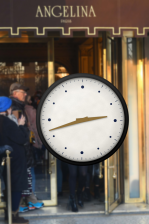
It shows 2h42
